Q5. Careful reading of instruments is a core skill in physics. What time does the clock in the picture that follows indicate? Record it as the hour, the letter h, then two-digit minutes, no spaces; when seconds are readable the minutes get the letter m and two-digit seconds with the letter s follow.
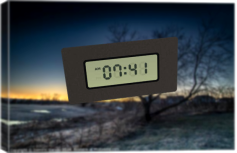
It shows 7h41
